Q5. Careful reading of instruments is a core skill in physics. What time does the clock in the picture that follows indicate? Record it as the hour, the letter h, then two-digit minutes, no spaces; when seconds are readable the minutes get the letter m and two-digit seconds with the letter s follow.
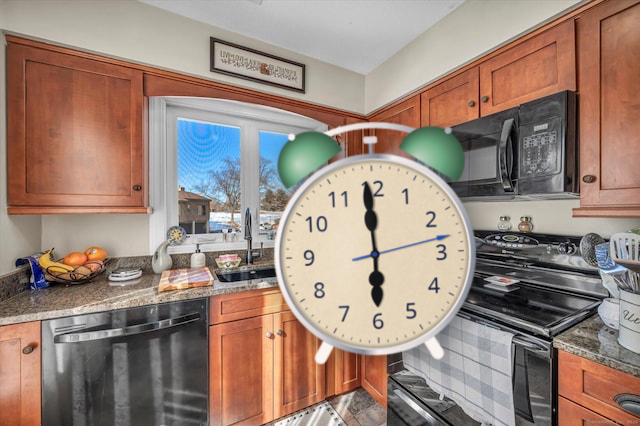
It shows 5h59m13s
